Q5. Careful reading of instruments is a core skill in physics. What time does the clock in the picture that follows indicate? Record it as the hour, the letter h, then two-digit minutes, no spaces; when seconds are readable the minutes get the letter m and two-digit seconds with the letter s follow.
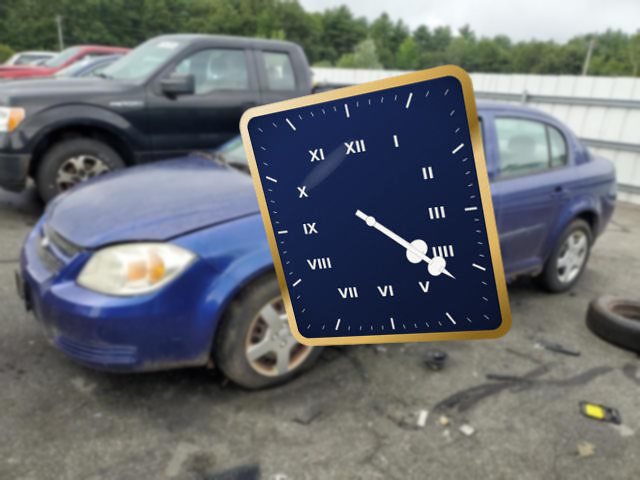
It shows 4h22
